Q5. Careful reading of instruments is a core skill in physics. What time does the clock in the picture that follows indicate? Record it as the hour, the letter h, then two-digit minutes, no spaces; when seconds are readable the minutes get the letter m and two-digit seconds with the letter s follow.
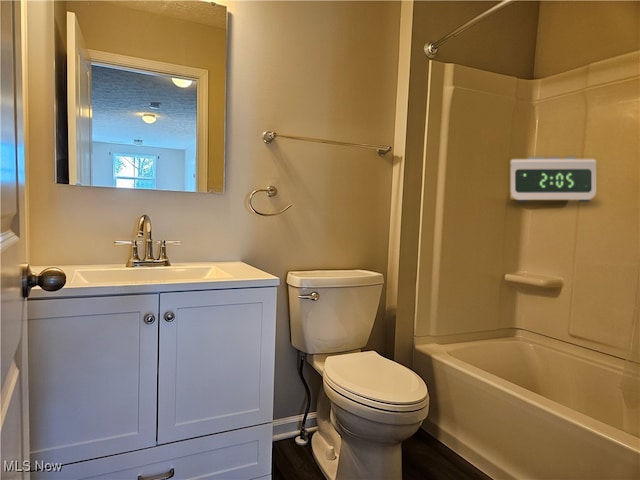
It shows 2h05
